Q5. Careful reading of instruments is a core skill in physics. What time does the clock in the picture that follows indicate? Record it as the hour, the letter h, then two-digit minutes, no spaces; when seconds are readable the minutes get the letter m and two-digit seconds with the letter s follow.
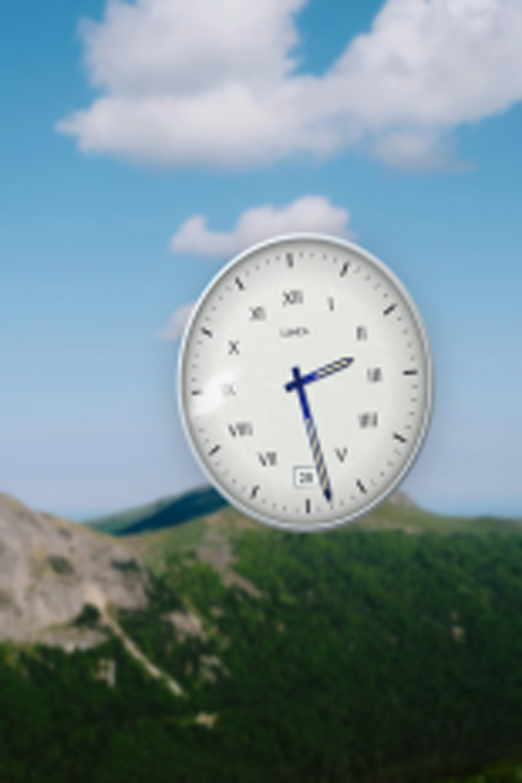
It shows 2h28
